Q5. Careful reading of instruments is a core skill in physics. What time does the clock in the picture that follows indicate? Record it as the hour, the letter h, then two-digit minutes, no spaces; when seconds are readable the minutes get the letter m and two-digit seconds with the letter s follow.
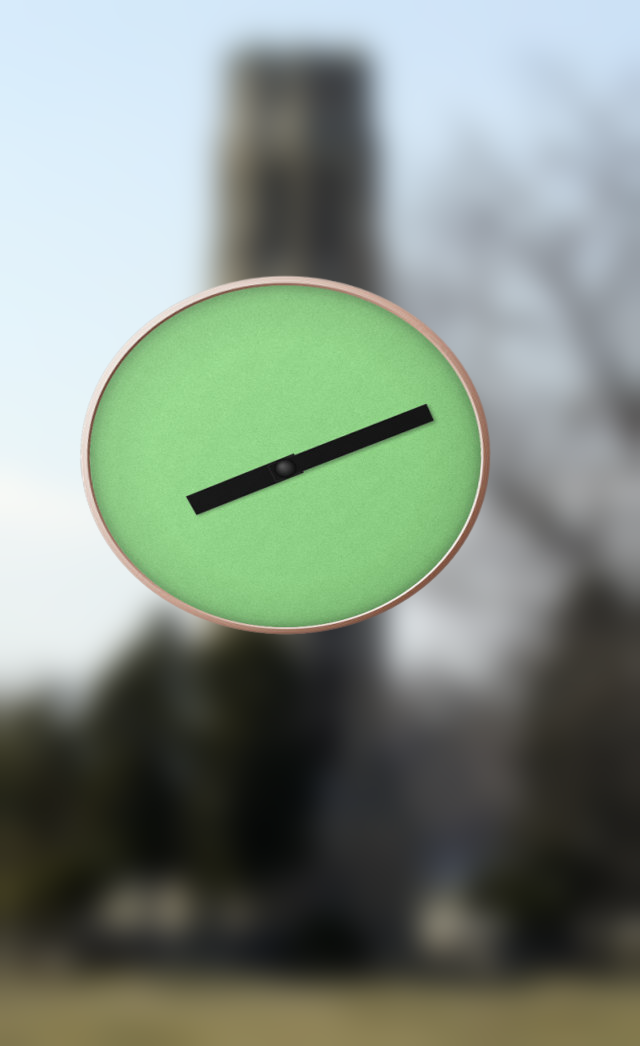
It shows 8h11
